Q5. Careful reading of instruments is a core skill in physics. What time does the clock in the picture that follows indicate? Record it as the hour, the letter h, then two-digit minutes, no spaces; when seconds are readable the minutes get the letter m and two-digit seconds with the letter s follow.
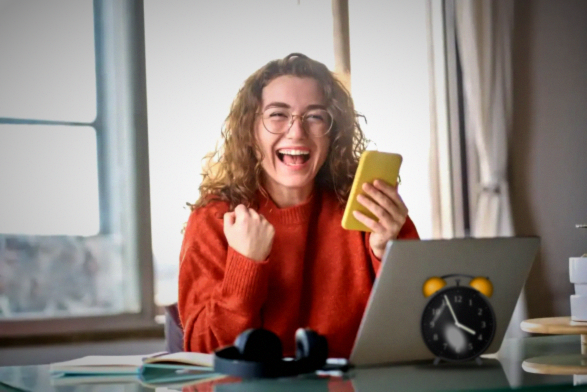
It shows 3h56
